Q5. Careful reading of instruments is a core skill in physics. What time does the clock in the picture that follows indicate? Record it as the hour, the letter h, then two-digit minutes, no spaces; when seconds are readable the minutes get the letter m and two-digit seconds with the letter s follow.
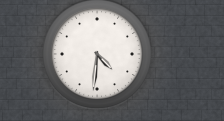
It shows 4h31
